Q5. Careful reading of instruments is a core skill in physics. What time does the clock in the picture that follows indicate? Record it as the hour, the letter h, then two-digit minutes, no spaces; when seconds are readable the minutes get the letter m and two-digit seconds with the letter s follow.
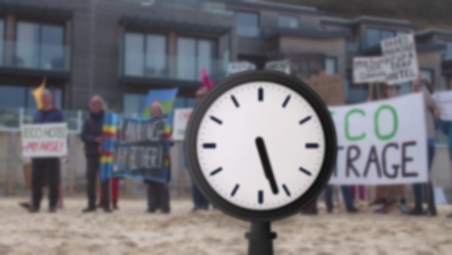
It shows 5h27
